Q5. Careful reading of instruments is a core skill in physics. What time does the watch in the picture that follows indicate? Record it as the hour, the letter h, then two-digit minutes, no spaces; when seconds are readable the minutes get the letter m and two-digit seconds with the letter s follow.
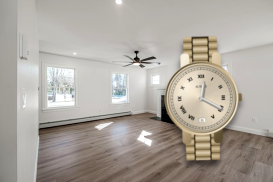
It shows 12h20
